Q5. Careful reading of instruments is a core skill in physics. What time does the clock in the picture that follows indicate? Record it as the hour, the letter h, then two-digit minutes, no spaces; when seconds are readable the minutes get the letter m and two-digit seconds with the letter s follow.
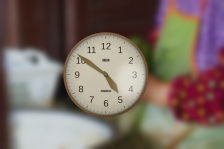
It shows 4h51
